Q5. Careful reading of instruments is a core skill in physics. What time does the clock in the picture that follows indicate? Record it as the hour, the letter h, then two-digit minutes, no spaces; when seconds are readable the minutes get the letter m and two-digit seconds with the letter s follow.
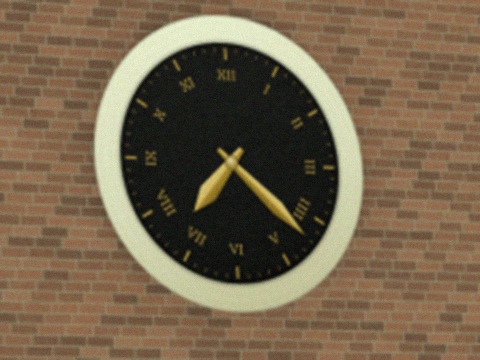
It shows 7h22
